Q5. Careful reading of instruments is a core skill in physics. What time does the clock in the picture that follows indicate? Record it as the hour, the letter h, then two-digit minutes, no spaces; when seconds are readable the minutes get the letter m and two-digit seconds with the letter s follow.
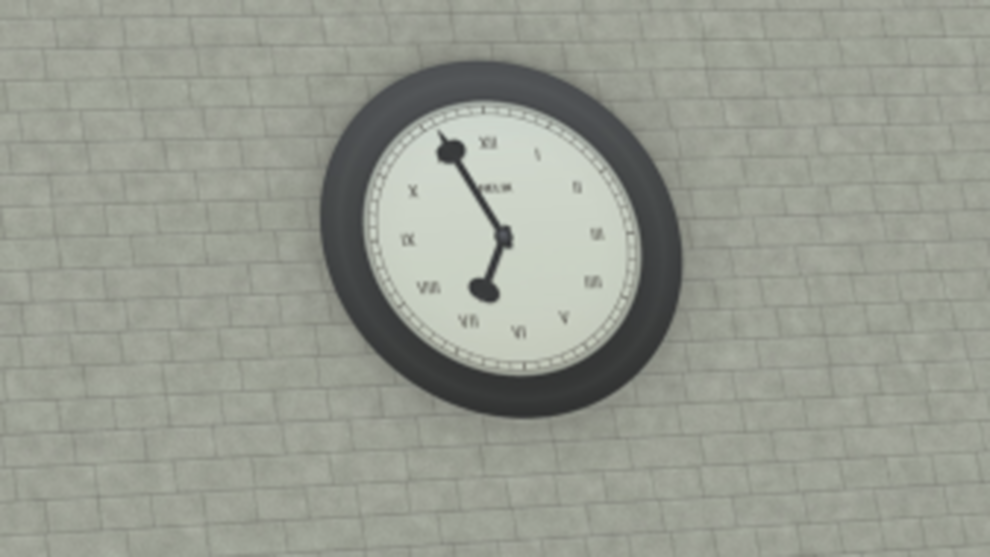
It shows 6h56
